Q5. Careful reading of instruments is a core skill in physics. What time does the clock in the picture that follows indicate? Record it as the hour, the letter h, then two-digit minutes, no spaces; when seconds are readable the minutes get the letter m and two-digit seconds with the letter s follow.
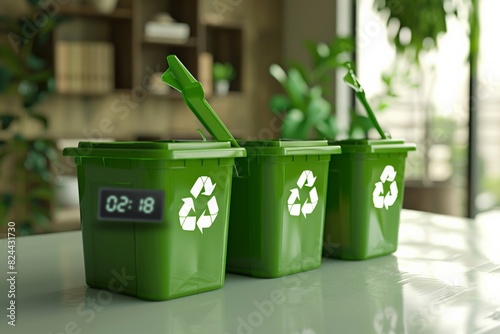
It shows 2h18
